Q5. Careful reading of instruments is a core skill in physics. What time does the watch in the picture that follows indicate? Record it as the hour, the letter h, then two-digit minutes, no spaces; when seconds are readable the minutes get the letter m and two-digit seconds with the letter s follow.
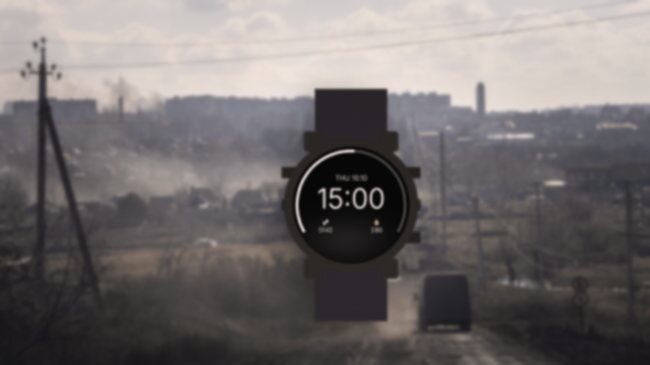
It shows 15h00
